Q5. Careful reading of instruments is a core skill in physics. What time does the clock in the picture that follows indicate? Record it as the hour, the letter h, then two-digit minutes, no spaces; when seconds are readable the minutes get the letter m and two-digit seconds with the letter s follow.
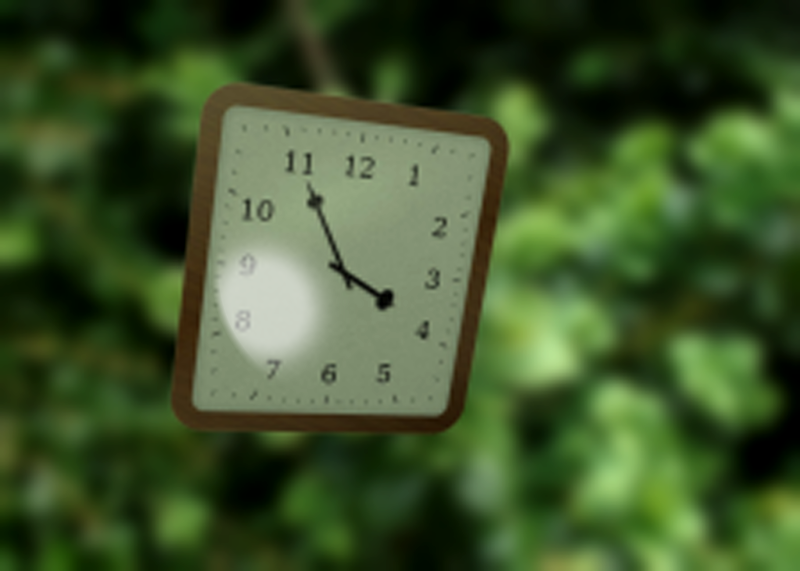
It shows 3h55
